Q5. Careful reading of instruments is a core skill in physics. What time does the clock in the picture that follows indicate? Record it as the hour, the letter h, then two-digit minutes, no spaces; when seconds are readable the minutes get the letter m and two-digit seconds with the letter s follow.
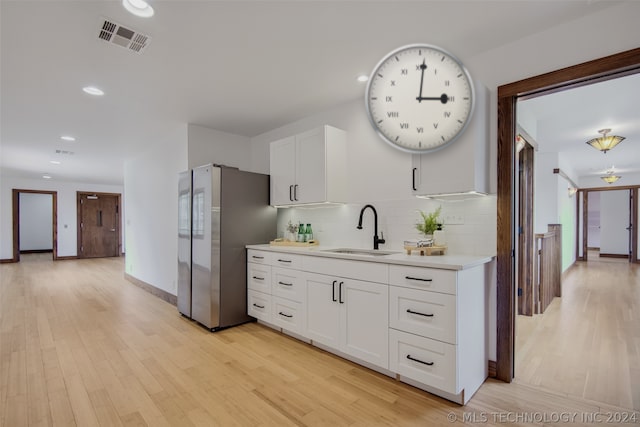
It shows 3h01
